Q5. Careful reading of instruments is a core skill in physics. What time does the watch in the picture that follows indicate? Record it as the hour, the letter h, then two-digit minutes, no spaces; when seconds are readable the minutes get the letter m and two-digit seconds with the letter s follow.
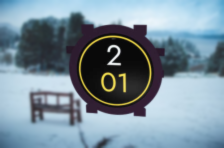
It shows 2h01
